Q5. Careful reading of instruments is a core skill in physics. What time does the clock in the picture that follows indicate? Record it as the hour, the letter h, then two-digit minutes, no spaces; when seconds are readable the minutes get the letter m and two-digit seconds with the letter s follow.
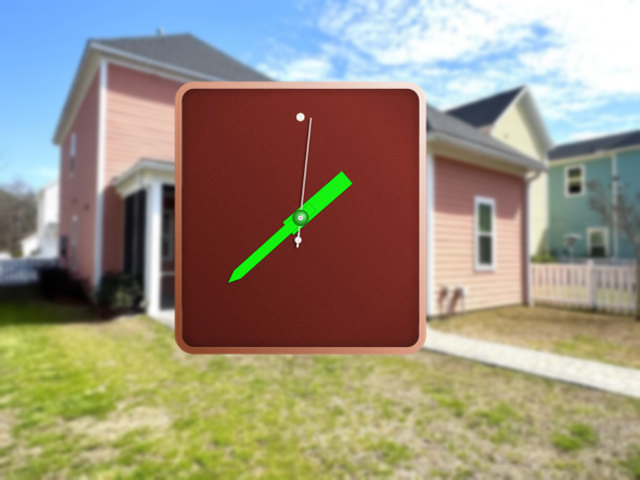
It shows 1h38m01s
